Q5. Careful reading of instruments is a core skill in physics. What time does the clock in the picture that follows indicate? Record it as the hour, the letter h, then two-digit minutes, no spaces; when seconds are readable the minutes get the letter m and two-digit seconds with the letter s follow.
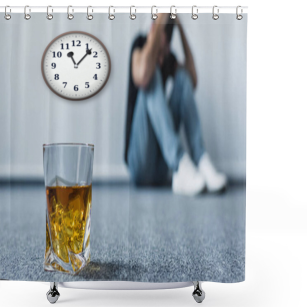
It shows 11h07
